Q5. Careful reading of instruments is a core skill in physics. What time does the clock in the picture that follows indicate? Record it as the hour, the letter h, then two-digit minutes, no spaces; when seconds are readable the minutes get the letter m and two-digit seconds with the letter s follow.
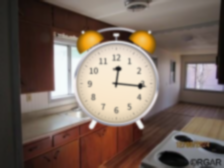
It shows 12h16
